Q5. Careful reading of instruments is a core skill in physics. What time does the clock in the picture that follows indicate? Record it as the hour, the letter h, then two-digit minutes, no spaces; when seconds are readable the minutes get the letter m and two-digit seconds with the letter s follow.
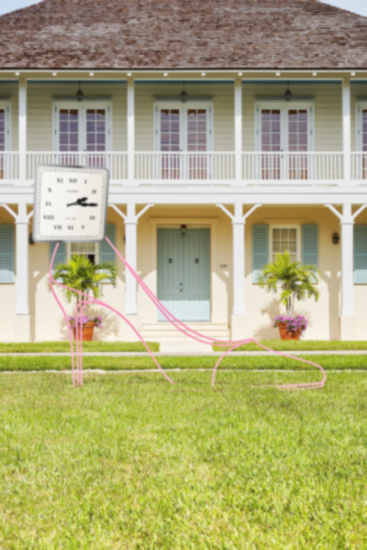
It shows 2h15
